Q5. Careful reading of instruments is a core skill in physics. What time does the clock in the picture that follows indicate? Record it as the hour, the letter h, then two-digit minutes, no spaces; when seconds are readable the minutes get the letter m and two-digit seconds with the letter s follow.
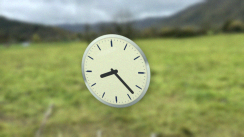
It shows 8h23
